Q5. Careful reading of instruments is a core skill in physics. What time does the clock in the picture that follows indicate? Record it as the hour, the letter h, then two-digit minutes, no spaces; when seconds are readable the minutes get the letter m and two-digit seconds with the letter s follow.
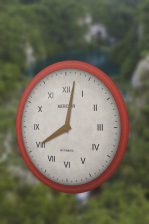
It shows 8h02
